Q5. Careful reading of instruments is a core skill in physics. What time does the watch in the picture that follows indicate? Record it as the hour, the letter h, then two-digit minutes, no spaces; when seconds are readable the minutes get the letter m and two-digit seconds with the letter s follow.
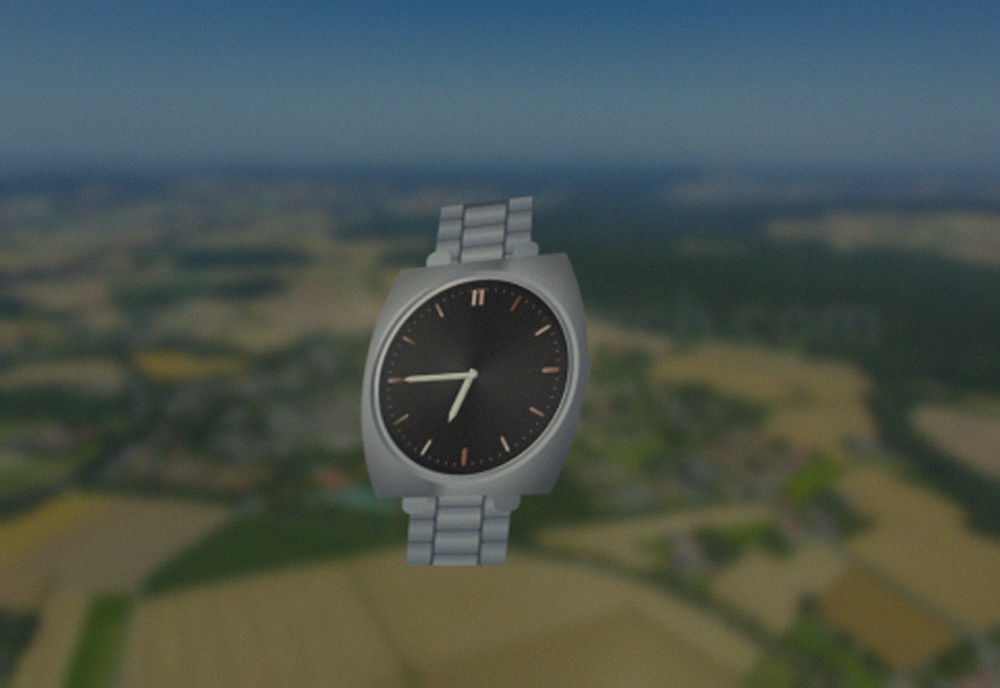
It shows 6h45
